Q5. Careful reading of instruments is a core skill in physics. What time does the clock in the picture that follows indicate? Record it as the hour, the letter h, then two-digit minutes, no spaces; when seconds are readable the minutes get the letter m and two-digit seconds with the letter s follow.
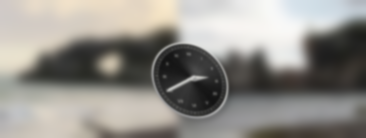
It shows 2h40
